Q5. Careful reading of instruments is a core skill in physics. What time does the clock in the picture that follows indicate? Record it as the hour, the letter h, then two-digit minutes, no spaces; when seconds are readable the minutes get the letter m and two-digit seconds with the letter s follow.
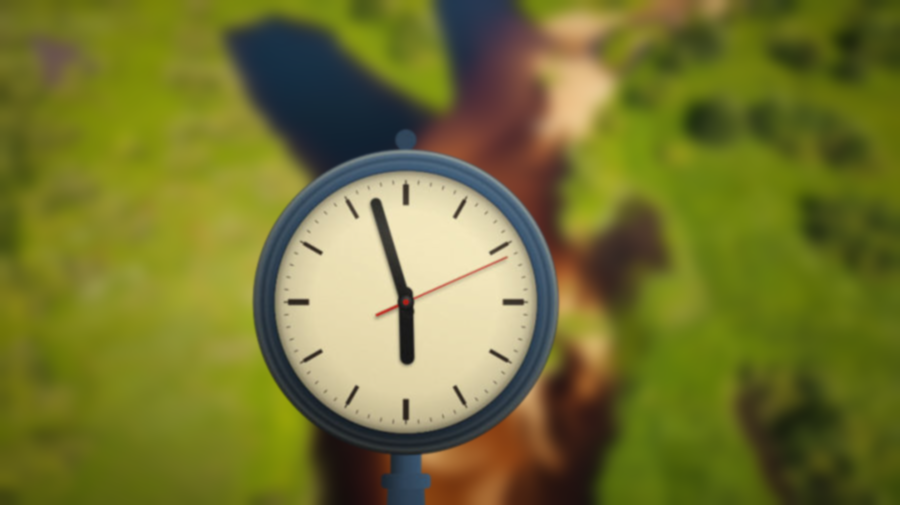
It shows 5h57m11s
